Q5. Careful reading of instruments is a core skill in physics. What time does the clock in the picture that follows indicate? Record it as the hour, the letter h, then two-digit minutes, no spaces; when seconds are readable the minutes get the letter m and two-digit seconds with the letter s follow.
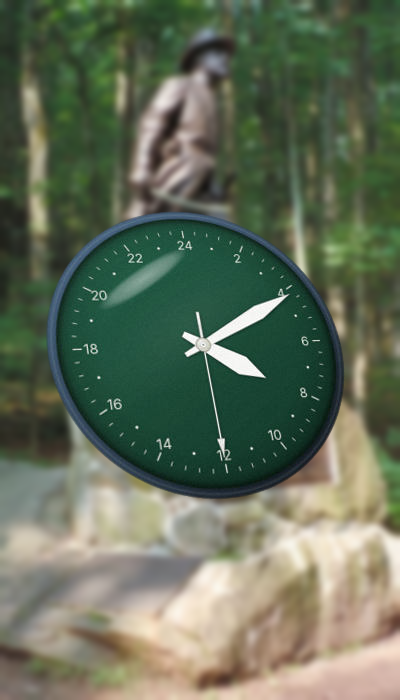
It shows 8h10m30s
